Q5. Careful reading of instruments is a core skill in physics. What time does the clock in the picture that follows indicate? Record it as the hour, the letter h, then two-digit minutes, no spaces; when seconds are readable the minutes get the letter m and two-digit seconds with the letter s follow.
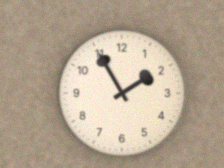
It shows 1h55
